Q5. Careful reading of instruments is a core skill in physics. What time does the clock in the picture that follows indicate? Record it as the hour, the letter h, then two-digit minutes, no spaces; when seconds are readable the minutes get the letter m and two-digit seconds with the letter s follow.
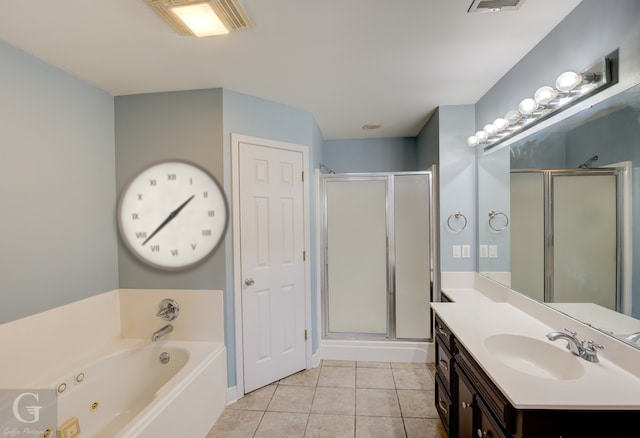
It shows 1h38
